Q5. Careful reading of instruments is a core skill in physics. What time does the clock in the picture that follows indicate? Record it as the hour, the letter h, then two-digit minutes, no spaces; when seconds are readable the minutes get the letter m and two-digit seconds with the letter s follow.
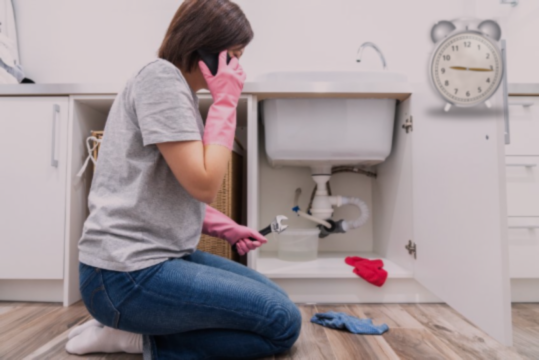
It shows 9h16
